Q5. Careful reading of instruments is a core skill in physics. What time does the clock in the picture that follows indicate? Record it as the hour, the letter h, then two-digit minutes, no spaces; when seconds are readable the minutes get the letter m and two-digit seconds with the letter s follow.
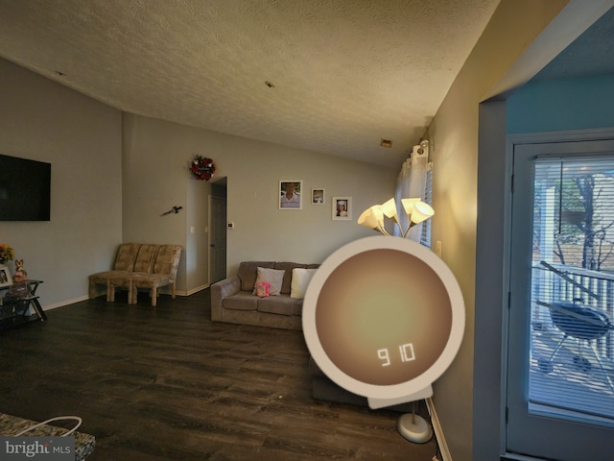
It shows 9h10
